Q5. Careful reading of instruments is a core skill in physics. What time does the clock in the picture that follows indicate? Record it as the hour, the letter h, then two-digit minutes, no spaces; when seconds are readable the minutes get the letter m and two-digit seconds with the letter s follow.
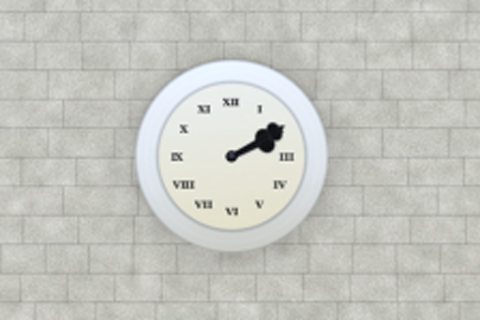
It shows 2h10
